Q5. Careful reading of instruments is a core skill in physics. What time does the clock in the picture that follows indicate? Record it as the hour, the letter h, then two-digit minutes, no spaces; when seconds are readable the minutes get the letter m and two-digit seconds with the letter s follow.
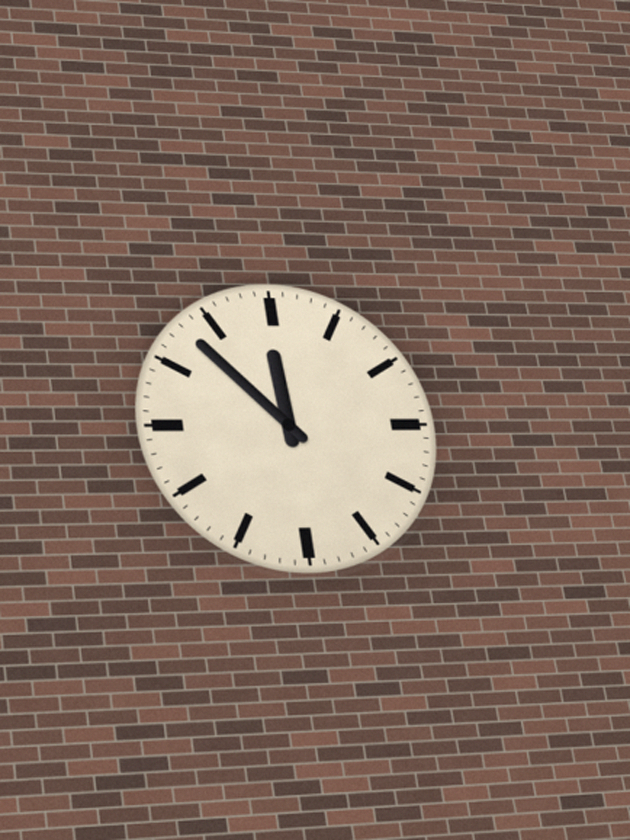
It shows 11h53
